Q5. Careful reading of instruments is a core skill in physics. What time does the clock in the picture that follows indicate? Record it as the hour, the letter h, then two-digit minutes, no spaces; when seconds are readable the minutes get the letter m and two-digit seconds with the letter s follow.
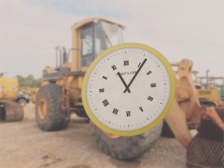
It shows 11h06
